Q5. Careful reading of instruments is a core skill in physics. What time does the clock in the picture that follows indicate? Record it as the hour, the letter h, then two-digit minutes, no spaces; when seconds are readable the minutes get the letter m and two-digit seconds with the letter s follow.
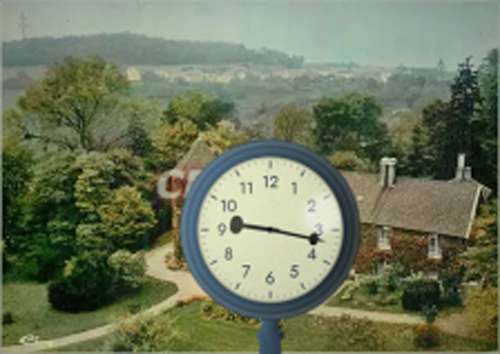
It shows 9h17
